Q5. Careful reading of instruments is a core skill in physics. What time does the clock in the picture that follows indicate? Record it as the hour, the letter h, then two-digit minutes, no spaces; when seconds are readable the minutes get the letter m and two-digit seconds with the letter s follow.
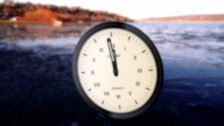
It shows 11h59
